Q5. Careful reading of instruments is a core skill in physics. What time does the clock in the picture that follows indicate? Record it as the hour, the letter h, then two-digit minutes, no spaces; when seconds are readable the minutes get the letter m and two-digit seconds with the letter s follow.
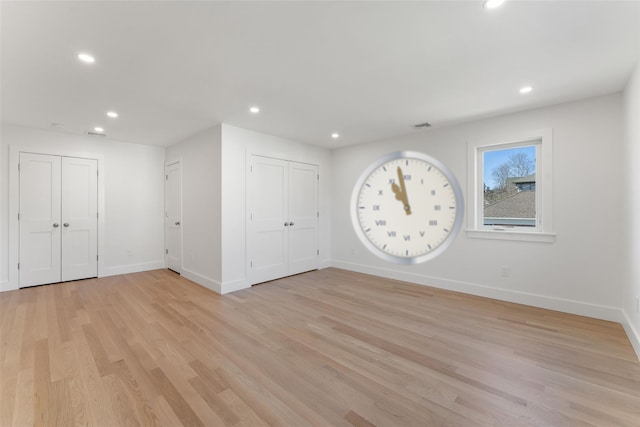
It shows 10h58
